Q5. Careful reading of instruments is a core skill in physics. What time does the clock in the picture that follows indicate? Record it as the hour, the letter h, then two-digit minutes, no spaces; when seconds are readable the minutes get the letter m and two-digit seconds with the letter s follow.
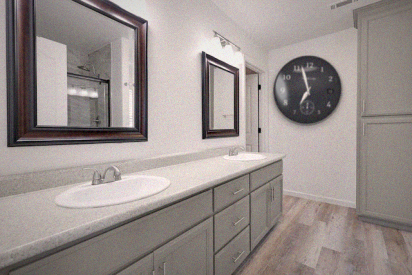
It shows 6h57
